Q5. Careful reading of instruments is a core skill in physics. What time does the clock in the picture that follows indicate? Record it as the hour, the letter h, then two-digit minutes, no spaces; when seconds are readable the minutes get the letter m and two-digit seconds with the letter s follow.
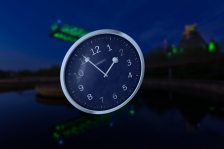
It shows 1h56
